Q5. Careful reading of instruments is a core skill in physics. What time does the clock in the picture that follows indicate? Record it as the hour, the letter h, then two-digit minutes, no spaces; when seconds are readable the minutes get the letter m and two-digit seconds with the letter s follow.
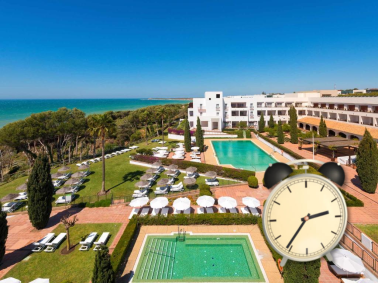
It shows 2h36
